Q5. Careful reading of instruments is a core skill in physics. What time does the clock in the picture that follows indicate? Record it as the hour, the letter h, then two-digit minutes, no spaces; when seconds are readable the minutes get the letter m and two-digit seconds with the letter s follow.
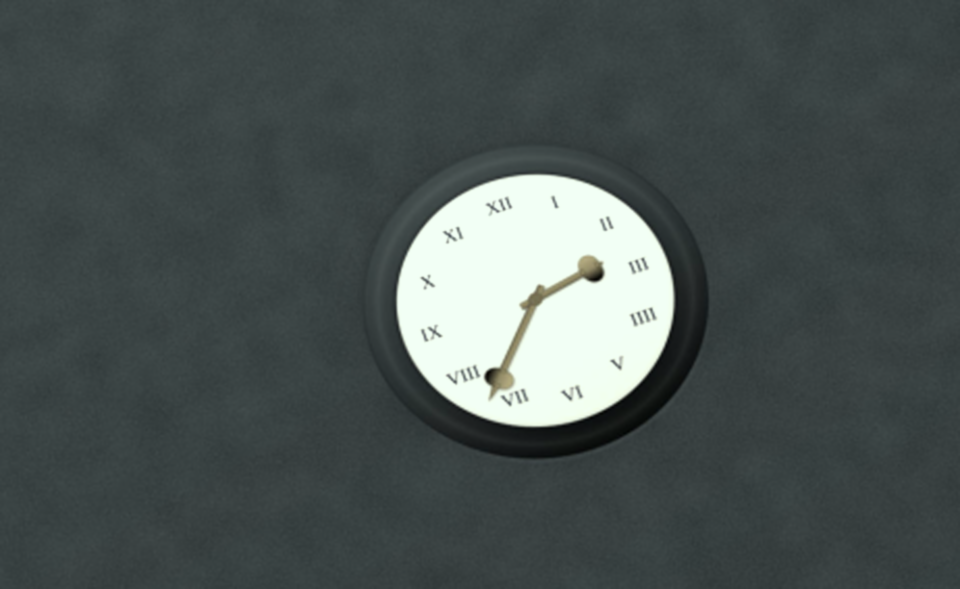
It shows 2h37
